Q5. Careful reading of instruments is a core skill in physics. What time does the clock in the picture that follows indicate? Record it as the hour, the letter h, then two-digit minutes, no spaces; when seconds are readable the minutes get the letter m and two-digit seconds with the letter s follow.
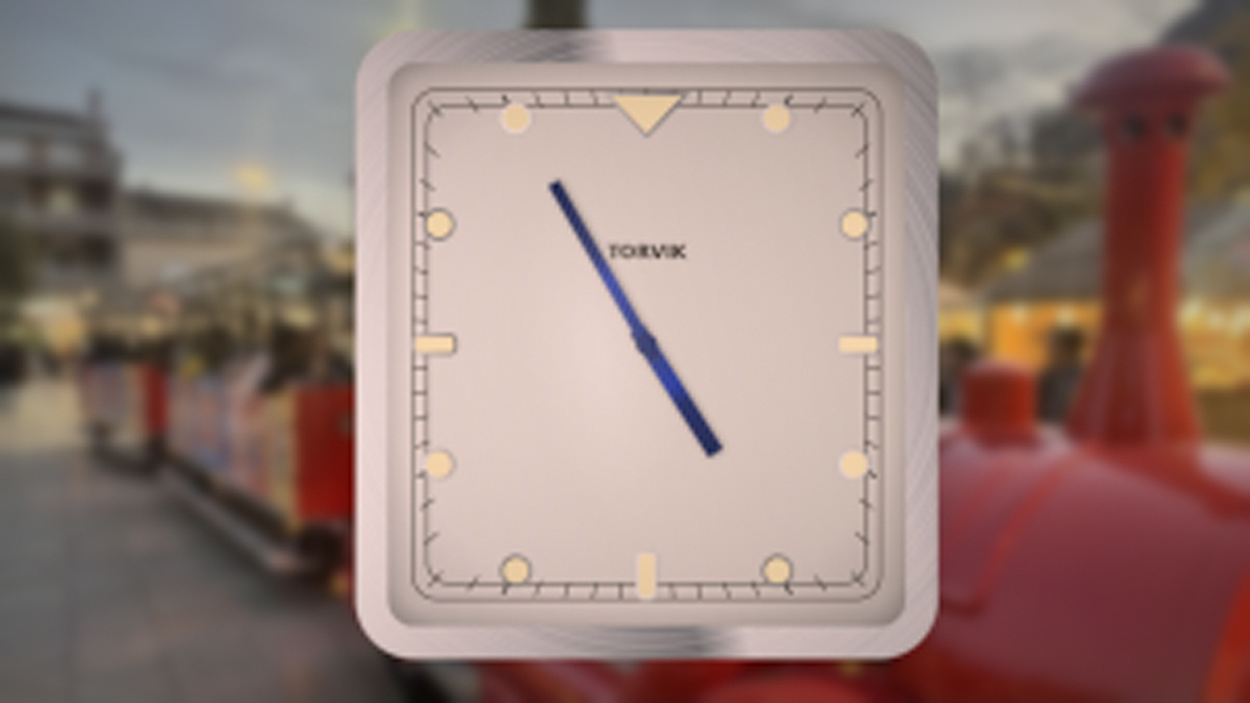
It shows 4h55
